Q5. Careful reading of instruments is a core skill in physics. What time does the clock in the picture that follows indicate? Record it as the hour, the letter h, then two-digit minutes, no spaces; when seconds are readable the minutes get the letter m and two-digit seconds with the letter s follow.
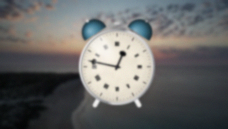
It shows 12h47
